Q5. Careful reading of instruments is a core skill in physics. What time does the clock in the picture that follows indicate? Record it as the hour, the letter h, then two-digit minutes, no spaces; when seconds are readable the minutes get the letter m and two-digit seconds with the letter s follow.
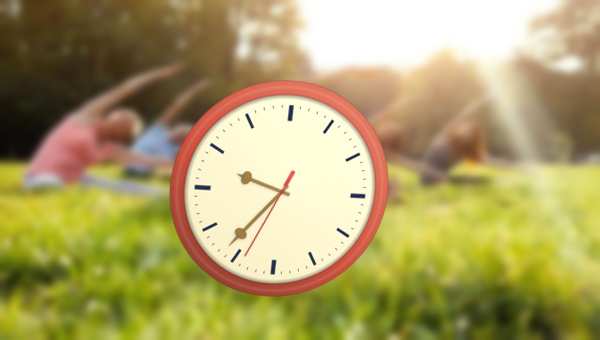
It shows 9h36m34s
